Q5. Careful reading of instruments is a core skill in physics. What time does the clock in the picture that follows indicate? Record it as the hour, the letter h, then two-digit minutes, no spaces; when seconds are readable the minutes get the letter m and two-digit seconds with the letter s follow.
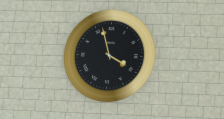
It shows 3h57
